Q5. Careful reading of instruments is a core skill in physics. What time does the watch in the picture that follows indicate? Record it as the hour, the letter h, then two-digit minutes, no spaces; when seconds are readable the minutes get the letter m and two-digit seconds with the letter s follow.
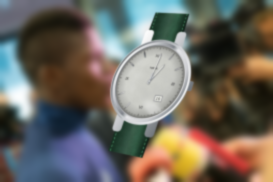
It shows 1h01
